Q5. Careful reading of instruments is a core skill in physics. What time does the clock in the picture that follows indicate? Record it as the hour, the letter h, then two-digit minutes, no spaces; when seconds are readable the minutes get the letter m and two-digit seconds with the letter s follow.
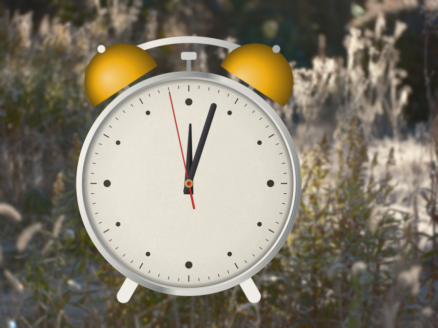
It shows 12h02m58s
